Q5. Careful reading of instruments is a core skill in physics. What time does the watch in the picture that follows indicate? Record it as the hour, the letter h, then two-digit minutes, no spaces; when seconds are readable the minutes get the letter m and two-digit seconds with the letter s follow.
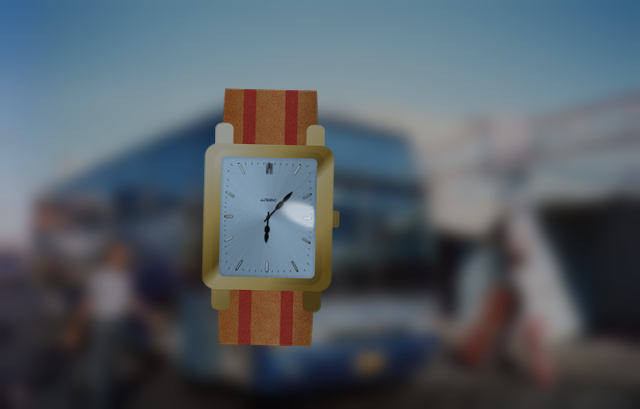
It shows 6h07
